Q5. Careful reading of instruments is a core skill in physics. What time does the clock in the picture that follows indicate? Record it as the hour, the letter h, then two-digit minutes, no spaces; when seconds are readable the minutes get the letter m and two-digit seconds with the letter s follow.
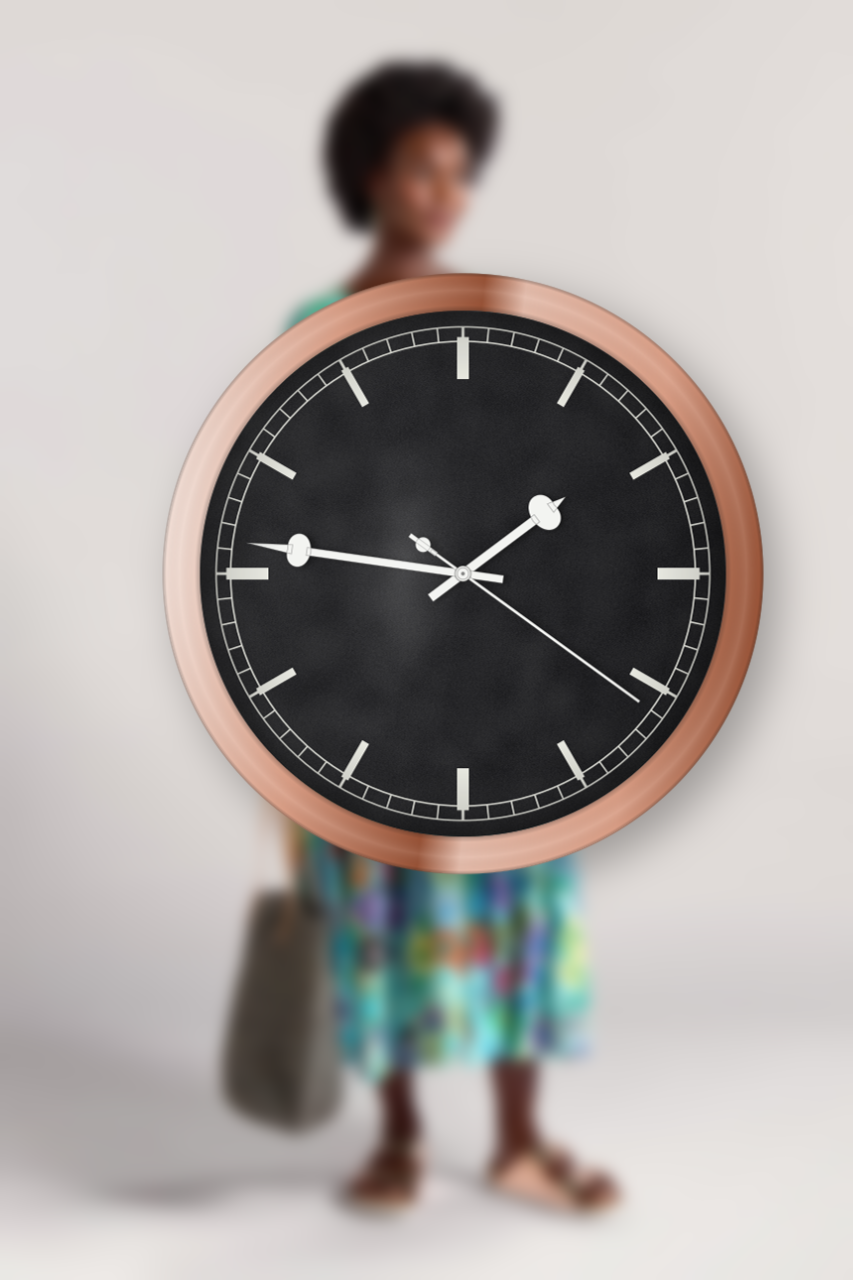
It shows 1h46m21s
